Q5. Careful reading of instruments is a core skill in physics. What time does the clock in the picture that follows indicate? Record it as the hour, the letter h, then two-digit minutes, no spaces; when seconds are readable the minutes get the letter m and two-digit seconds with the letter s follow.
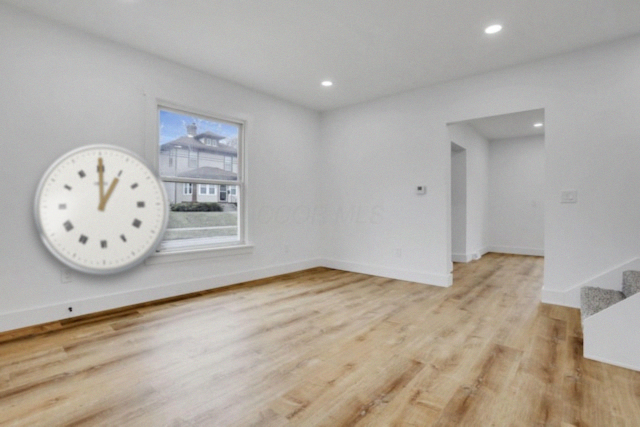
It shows 1h00
